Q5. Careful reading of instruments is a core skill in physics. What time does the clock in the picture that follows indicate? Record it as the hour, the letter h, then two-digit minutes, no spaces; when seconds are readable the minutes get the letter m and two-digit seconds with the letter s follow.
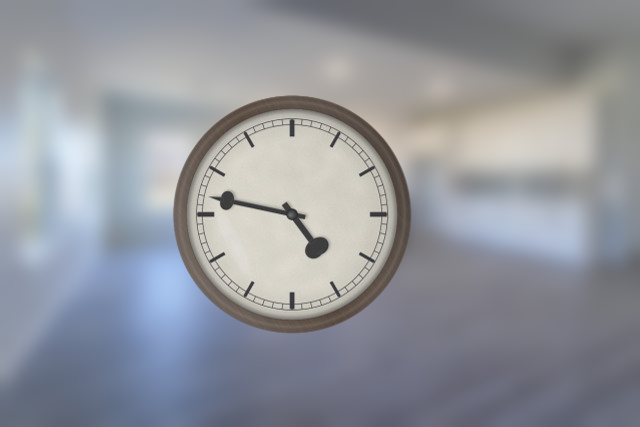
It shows 4h47
